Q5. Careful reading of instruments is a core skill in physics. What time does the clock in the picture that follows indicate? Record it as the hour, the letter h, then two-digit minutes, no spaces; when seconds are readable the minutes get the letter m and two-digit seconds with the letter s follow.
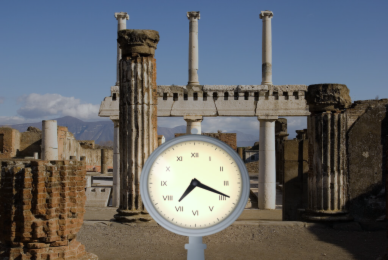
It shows 7h19
